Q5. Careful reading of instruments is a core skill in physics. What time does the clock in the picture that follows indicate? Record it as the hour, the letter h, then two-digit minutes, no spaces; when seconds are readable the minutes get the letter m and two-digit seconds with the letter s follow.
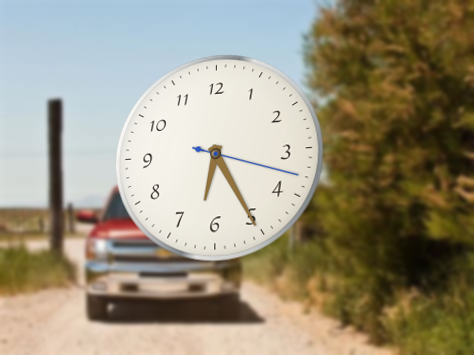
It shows 6h25m18s
